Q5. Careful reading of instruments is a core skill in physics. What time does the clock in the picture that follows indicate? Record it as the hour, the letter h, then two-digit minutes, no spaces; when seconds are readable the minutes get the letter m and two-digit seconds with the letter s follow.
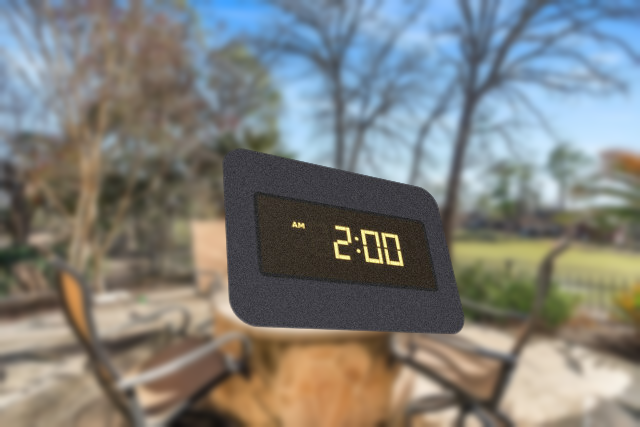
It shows 2h00
